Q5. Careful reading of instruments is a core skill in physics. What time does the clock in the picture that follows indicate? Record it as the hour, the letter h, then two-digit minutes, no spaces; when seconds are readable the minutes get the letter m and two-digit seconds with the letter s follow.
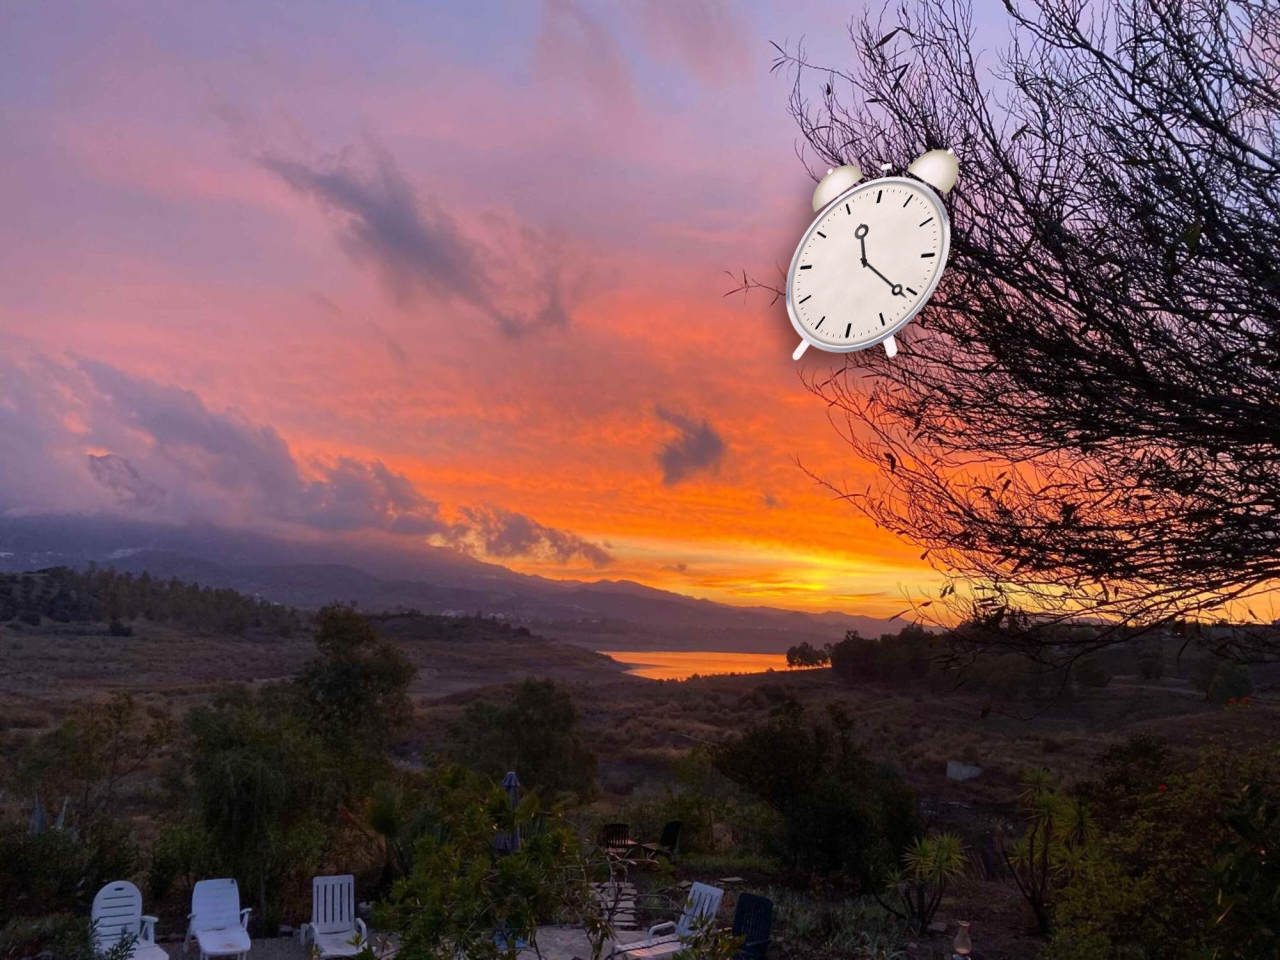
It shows 11h21
